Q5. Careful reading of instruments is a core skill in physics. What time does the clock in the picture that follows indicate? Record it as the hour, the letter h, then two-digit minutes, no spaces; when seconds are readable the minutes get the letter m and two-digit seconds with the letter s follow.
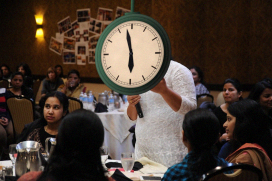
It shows 5h58
